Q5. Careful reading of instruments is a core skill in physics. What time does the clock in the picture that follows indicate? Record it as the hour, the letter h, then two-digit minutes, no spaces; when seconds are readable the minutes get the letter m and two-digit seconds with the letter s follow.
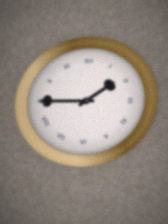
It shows 1h45
